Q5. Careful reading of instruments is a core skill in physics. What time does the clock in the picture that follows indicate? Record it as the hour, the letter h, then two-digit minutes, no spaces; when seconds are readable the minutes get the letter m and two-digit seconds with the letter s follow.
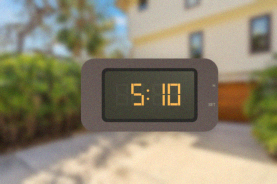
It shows 5h10
